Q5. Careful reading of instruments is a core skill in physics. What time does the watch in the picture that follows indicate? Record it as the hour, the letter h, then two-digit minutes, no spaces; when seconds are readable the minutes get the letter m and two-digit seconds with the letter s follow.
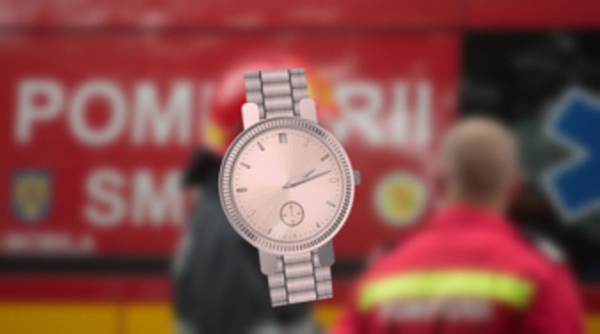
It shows 2h13
